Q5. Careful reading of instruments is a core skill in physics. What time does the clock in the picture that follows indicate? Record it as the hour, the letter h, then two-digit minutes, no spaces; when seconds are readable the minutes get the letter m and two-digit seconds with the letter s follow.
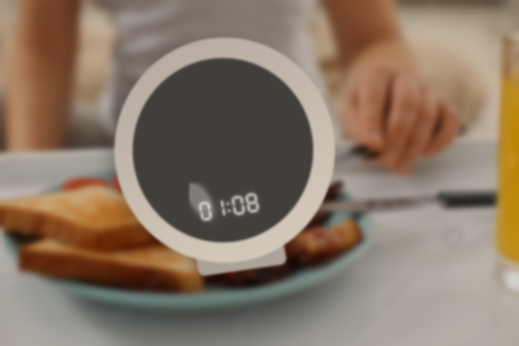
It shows 1h08
